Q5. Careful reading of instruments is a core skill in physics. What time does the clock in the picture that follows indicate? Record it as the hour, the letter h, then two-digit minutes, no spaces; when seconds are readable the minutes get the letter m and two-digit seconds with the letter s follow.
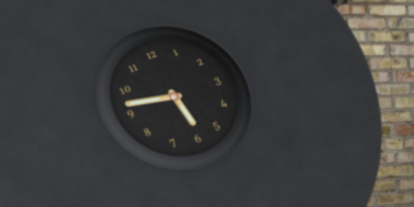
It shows 5h47
